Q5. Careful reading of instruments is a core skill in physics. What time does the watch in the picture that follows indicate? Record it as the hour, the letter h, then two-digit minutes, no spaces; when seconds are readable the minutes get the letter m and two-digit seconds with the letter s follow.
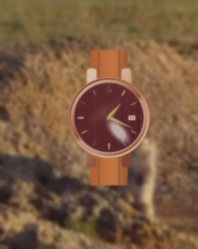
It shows 1h19
